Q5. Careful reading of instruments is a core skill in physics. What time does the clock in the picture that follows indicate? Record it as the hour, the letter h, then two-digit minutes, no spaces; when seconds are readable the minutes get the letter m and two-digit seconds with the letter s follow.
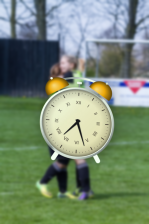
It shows 7h27
